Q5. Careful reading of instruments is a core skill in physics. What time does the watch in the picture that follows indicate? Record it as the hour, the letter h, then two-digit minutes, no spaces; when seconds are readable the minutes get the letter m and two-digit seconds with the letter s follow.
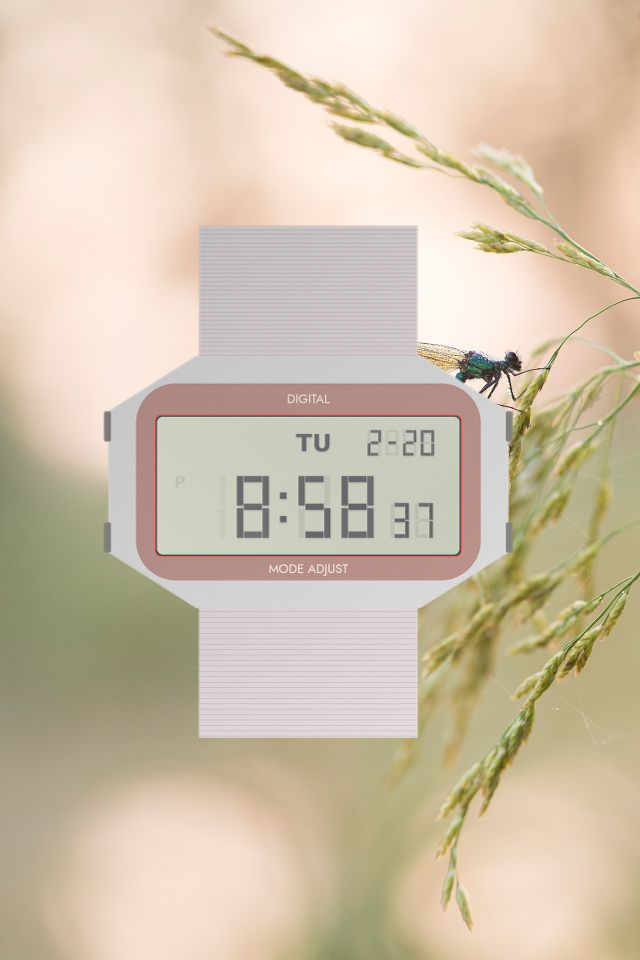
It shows 8h58m37s
